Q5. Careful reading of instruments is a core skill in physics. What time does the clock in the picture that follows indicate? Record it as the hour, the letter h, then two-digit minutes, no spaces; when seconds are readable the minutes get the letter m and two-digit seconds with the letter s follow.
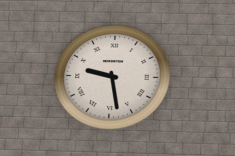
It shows 9h28
